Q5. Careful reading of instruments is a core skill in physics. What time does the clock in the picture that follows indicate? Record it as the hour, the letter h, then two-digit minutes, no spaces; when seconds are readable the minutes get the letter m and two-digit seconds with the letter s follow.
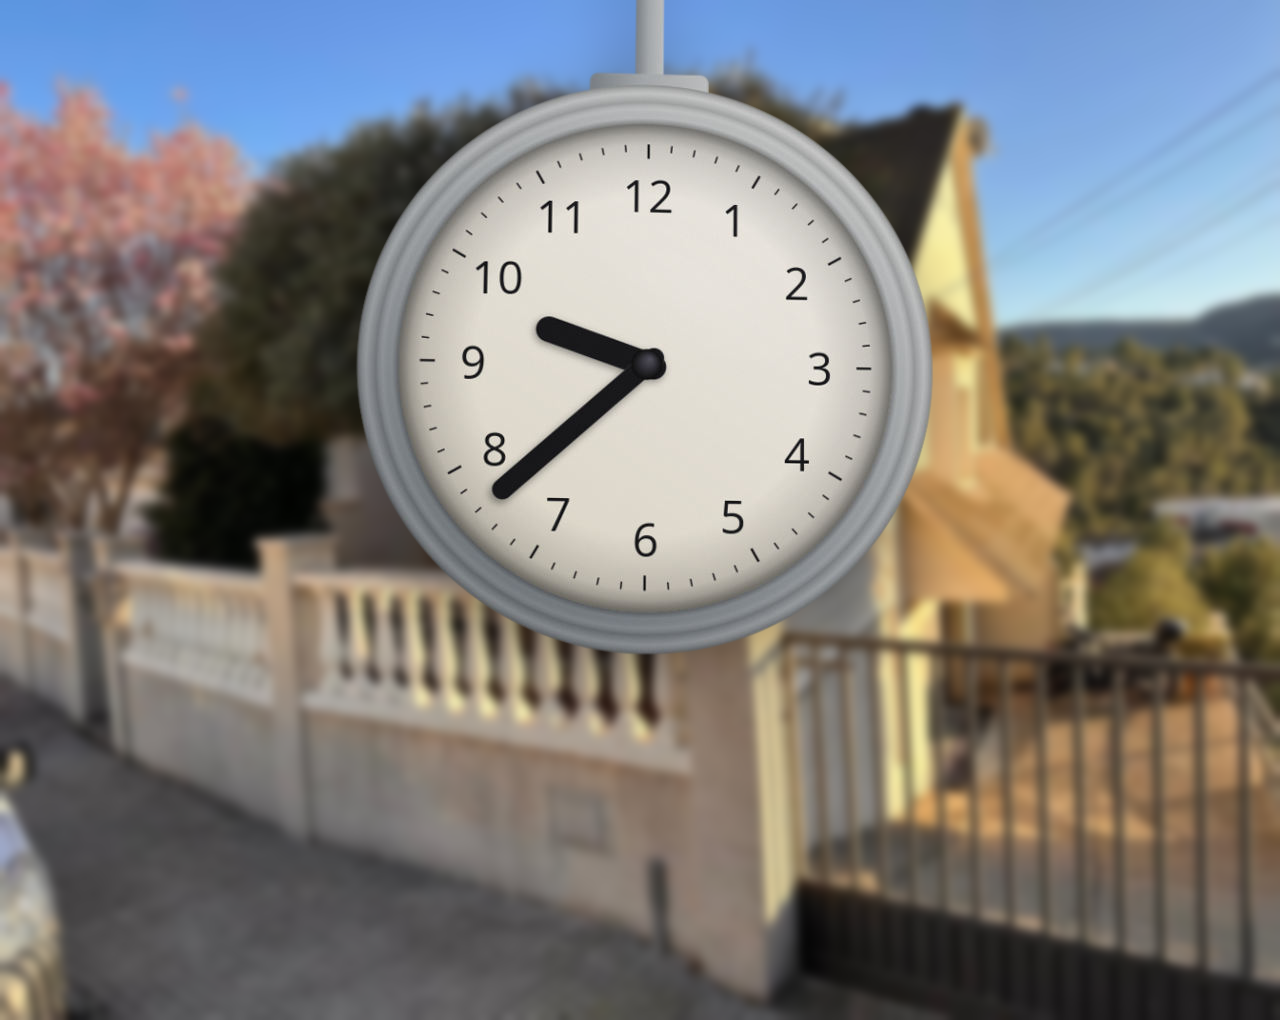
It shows 9h38
